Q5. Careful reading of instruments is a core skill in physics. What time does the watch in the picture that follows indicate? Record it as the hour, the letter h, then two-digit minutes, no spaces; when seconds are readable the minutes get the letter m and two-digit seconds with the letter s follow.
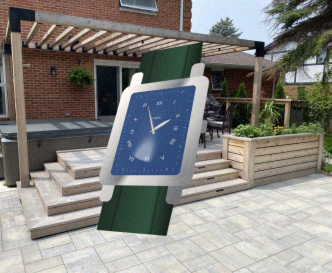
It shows 1h56
